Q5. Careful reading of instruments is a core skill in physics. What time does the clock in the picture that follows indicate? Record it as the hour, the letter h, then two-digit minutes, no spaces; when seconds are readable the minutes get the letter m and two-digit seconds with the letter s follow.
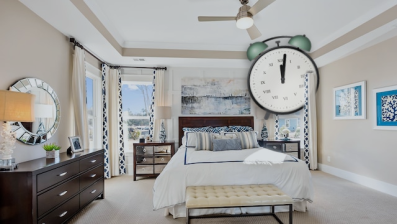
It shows 12h02
